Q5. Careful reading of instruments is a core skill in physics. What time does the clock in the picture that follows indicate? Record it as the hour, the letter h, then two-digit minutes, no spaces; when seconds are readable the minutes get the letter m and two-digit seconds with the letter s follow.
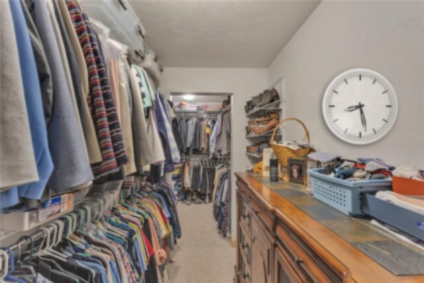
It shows 8h28
